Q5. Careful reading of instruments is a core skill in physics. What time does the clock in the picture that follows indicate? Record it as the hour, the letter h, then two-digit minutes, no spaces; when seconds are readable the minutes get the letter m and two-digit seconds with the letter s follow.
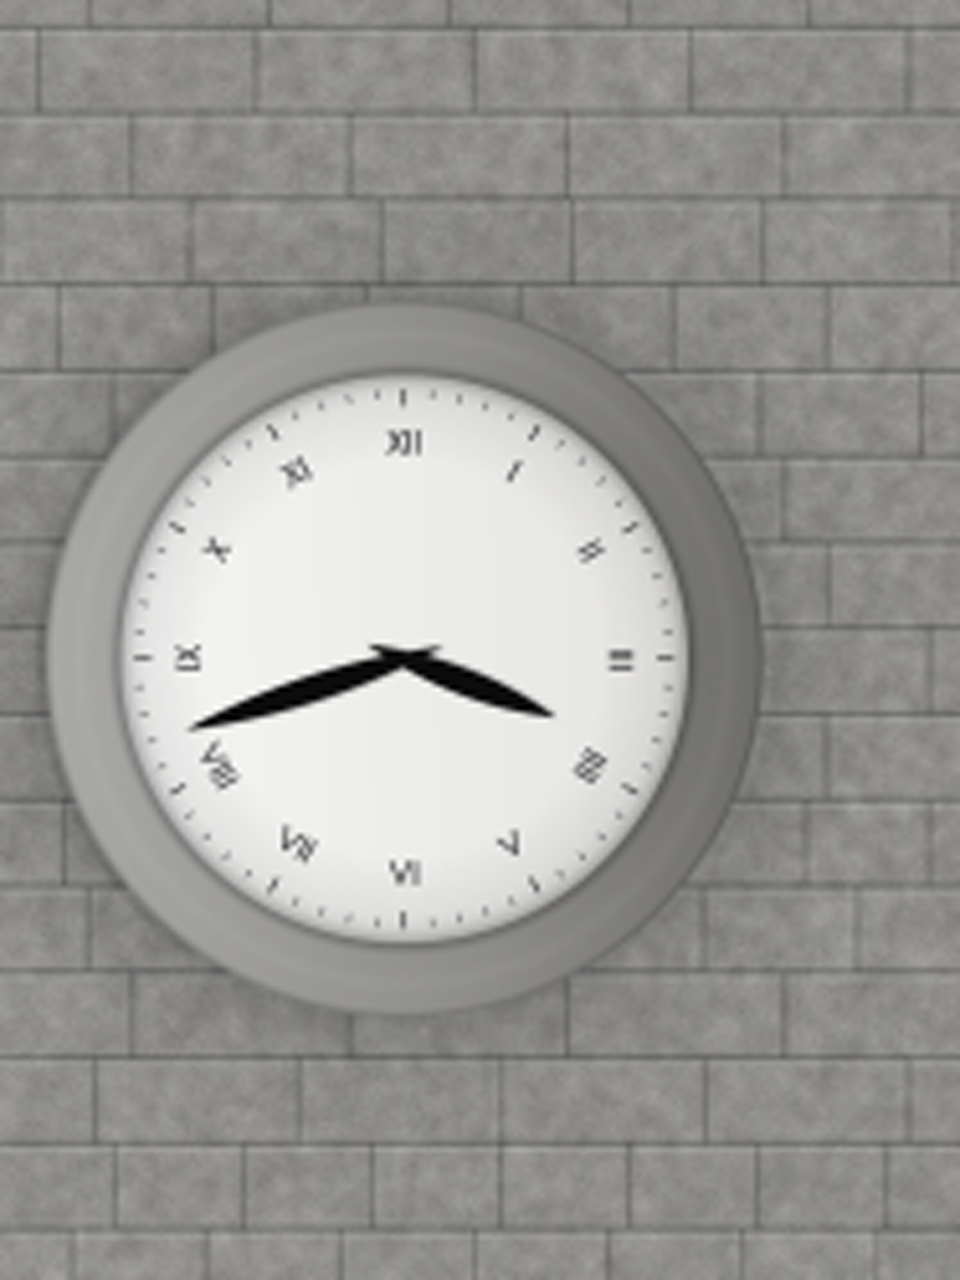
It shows 3h42
